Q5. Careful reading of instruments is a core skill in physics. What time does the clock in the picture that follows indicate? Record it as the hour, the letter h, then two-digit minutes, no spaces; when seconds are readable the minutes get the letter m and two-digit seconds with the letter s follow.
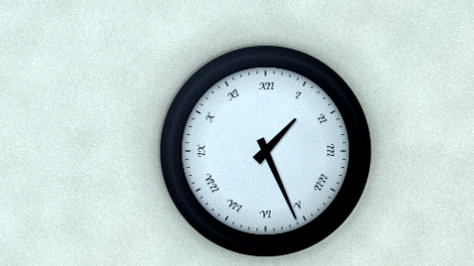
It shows 1h26
